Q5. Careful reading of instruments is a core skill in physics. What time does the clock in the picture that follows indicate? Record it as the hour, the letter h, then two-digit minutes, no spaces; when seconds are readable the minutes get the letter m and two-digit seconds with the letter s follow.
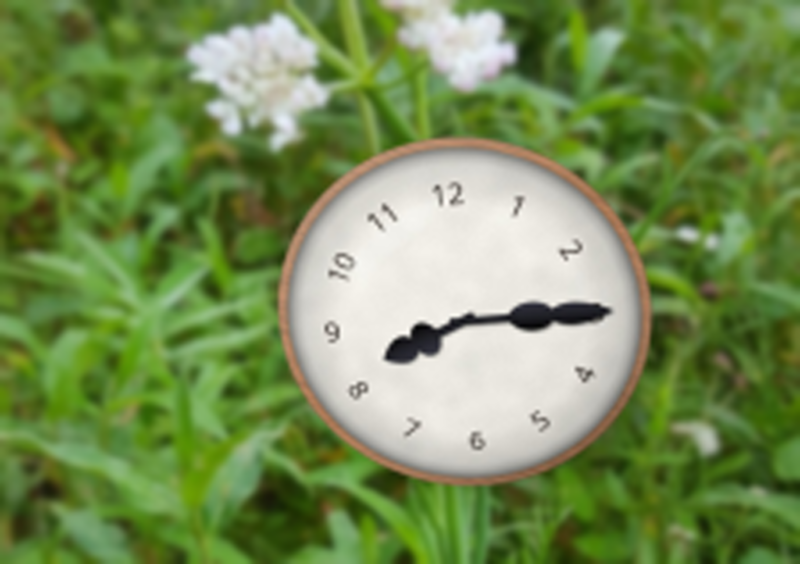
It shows 8h15
